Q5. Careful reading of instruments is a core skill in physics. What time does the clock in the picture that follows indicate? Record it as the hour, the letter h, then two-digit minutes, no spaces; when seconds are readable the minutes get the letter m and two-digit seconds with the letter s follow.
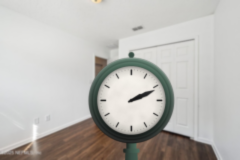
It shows 2h11
